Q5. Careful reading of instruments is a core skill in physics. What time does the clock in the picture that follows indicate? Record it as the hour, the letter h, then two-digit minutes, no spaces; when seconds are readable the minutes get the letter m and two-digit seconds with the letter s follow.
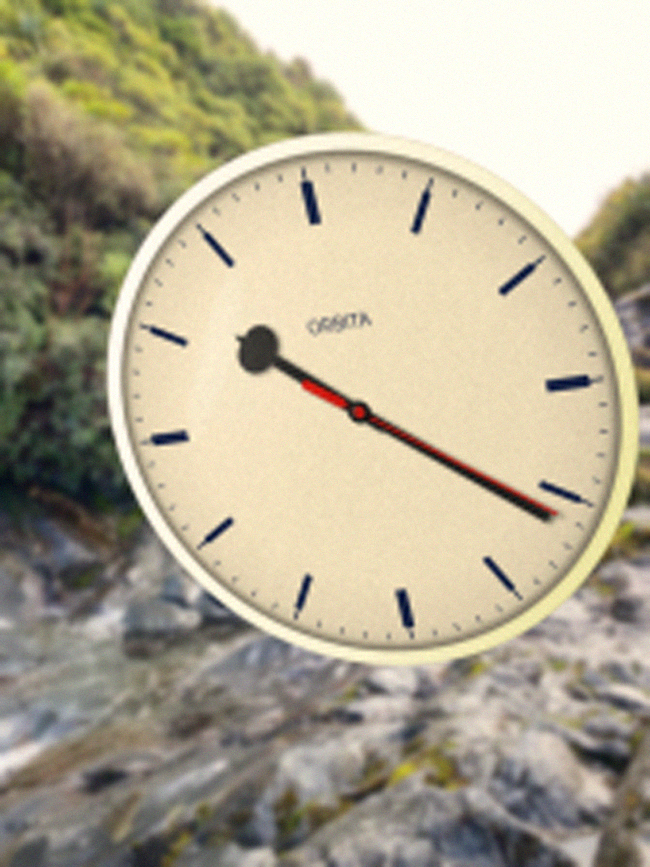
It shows 10h21m21s
